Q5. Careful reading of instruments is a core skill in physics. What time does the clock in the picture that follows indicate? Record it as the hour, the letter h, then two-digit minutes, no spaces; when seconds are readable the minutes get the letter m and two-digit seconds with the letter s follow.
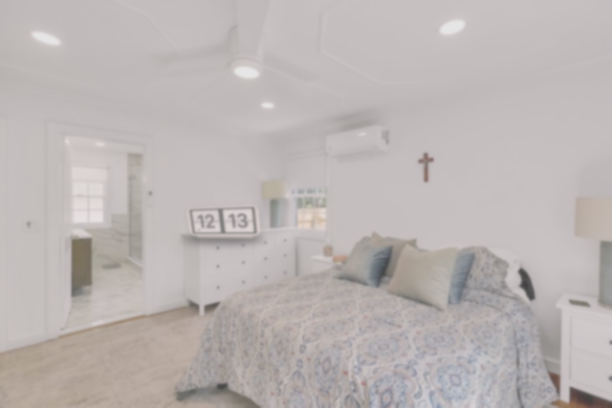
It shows 12h13
